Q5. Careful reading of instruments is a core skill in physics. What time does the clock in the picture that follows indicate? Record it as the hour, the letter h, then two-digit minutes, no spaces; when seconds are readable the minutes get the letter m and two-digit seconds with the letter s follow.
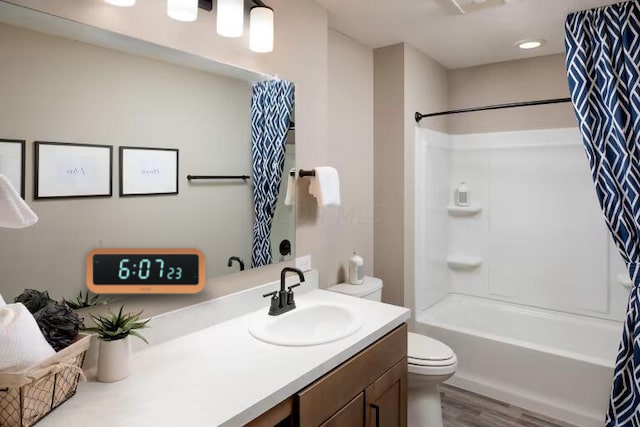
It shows 6h07m23s
